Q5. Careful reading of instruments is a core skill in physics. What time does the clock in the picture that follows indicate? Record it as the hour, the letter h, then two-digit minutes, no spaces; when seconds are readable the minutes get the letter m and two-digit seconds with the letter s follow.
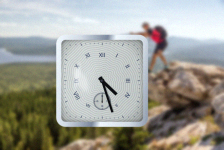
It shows 4h27
